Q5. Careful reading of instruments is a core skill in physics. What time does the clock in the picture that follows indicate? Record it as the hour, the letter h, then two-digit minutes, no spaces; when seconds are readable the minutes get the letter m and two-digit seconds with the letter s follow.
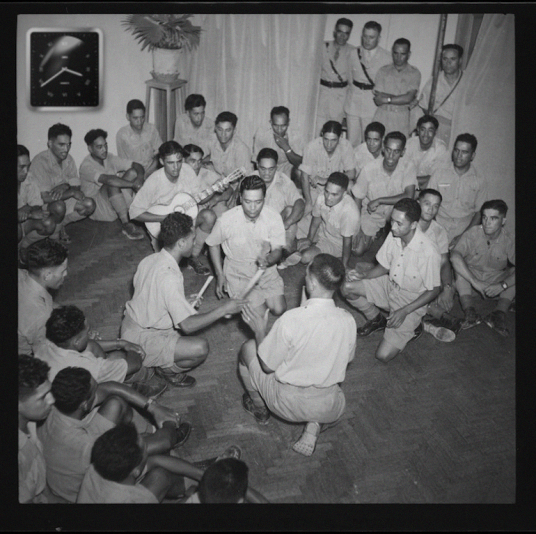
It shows 3h39
